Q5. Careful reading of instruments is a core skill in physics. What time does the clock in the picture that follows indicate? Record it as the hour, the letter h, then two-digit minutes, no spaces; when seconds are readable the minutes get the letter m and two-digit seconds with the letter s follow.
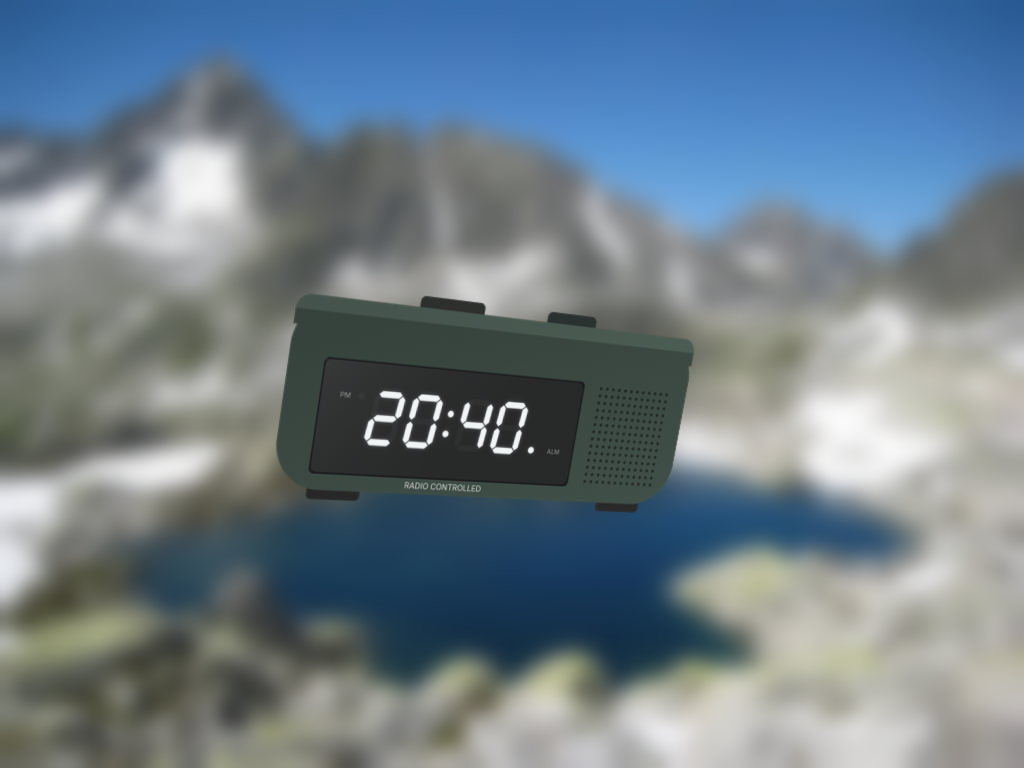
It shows 20h40
